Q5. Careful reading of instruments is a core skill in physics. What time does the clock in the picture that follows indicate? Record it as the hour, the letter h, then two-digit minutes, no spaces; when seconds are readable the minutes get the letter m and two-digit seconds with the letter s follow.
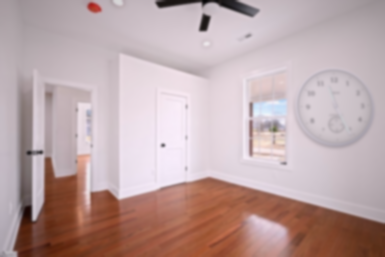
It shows 11h26
